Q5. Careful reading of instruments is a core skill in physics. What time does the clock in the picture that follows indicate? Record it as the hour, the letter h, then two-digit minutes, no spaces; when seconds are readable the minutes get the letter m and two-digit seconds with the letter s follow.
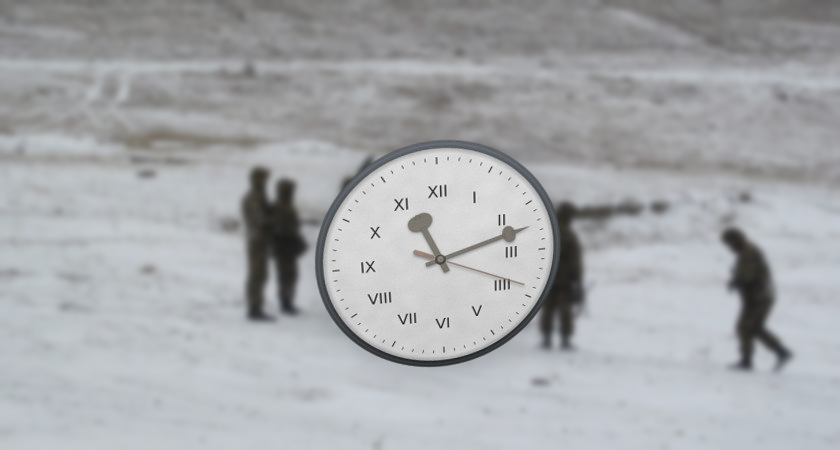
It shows 11h12m19s
